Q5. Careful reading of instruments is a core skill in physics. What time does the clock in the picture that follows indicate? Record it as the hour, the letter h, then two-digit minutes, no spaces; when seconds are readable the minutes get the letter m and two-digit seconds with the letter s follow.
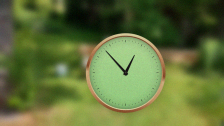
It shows 12h53
